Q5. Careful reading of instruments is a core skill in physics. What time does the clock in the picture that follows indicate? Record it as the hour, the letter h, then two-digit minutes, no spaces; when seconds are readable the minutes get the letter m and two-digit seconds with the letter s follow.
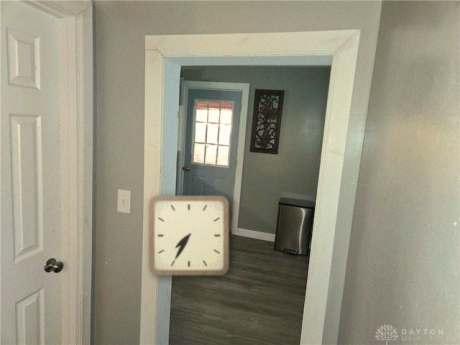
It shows 7h35
